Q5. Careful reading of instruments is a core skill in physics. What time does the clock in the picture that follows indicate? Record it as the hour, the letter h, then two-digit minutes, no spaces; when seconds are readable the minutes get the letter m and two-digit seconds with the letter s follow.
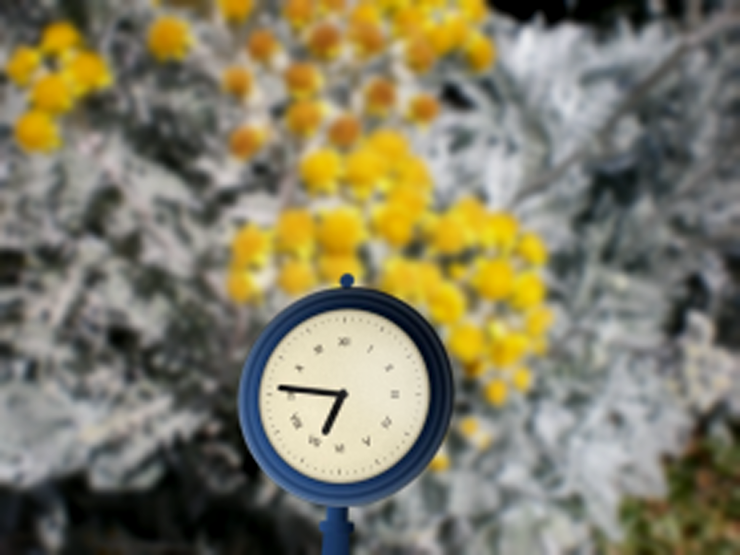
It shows 6h46
